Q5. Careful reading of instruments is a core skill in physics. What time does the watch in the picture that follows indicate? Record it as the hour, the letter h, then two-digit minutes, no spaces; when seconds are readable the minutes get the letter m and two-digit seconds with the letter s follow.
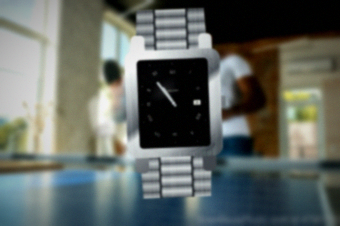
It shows 10h54
